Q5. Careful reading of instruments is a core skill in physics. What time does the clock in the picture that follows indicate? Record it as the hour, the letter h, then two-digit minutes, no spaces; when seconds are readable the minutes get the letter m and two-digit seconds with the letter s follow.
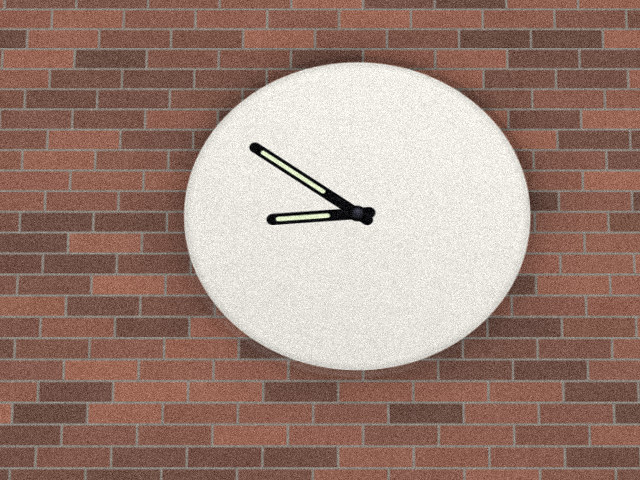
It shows 8h51
